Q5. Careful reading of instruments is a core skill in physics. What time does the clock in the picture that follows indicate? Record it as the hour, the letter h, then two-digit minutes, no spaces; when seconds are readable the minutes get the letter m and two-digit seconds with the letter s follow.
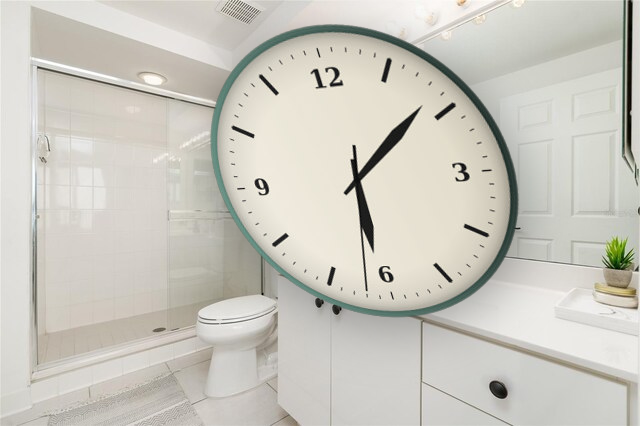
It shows 6h08m32s
